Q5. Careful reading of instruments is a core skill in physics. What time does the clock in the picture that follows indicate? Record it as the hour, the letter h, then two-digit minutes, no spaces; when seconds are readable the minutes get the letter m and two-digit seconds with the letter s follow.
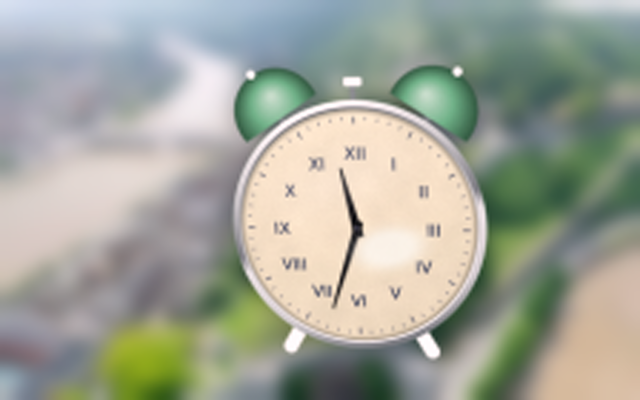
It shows 11h33
